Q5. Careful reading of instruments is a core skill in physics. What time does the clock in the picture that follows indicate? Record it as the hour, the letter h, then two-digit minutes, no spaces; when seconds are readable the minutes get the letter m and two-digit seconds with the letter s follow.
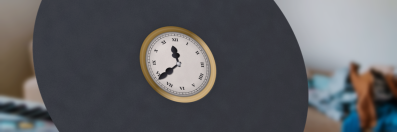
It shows 11h39
